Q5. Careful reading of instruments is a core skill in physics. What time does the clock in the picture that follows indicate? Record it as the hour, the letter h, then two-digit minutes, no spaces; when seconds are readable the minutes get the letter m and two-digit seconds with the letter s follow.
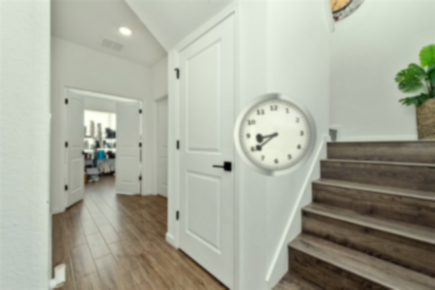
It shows 8h39
